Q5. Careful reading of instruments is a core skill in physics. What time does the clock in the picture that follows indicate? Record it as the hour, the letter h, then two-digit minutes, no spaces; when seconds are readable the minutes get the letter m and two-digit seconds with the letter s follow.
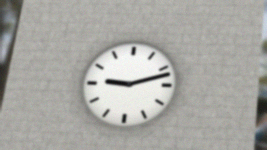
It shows 9h12
